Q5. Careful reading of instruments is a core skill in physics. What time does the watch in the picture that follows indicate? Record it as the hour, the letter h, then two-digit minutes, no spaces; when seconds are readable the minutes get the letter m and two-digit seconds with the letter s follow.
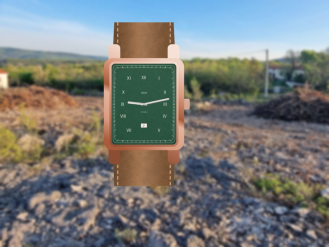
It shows 9h13
